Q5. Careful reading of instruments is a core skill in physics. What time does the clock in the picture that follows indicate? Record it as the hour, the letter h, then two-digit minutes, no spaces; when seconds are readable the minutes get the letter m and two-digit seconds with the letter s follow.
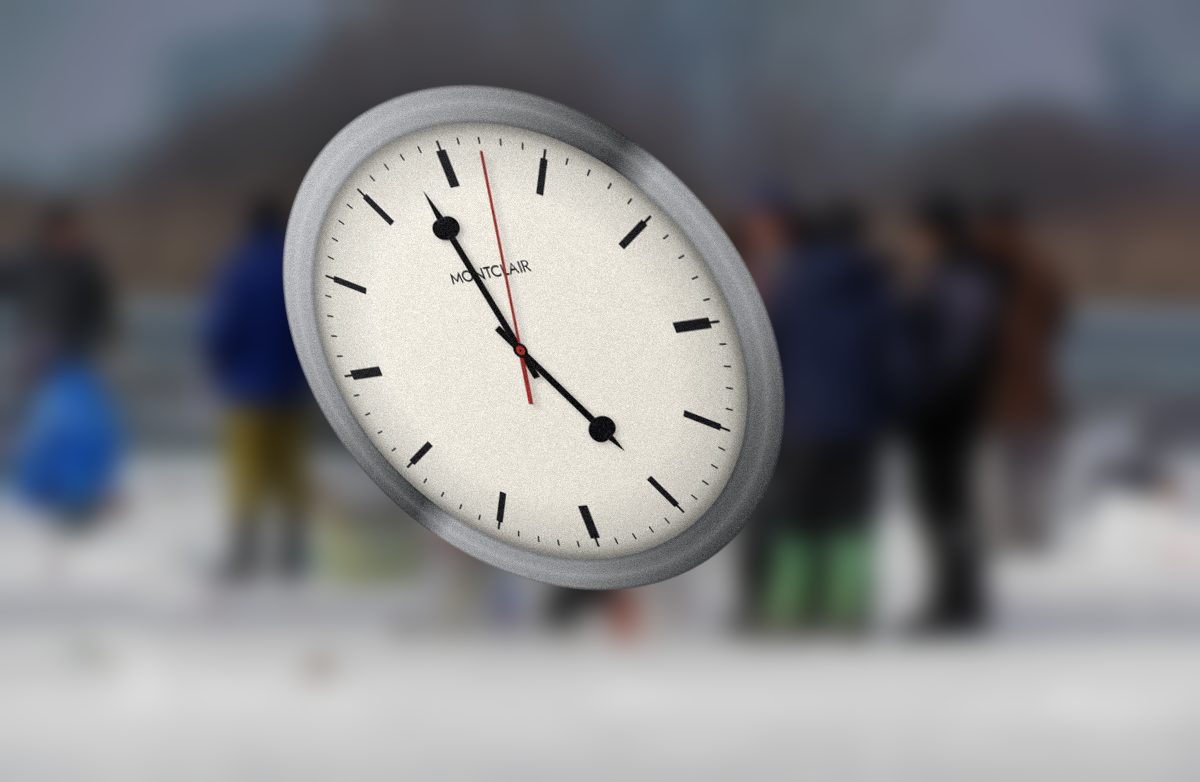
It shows 4h58m02s
